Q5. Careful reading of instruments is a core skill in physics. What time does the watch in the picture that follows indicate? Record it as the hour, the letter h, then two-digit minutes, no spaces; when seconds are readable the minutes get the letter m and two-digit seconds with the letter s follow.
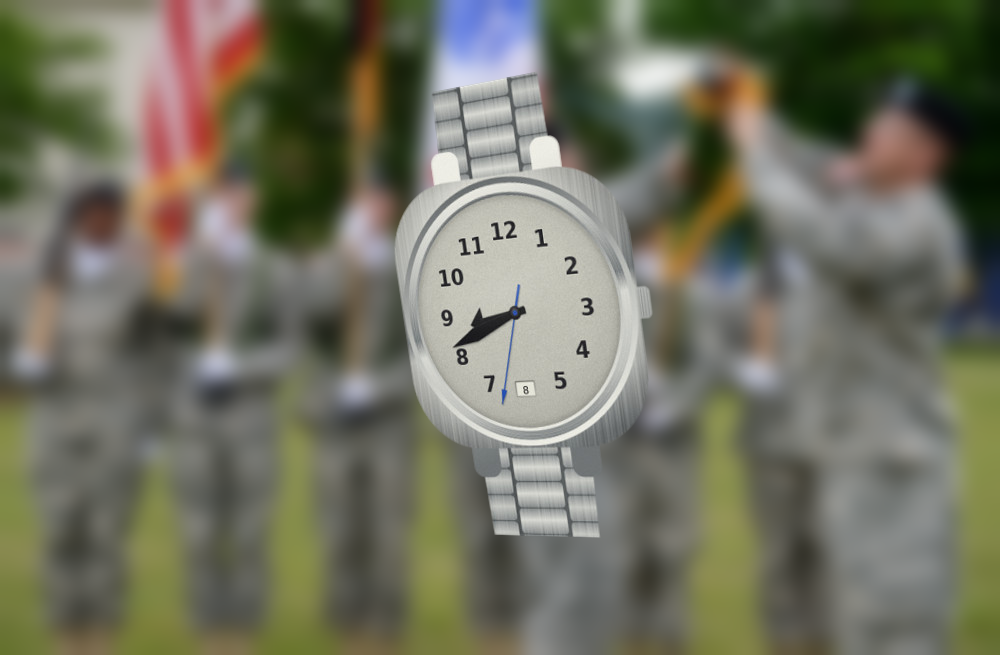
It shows 8h41m33s
